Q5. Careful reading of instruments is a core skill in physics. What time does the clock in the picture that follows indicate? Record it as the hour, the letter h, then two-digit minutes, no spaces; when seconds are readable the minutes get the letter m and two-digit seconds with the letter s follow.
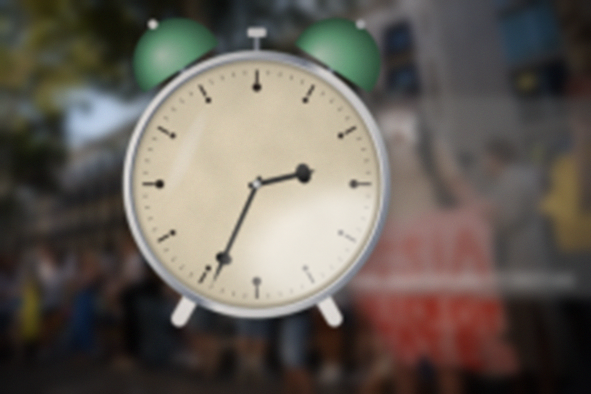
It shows 2h34
